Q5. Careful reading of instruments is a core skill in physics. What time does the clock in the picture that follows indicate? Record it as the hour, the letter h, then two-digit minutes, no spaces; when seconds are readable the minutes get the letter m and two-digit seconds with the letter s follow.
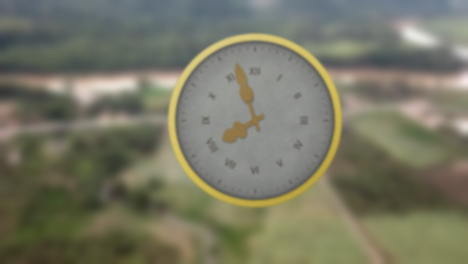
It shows 7h57
